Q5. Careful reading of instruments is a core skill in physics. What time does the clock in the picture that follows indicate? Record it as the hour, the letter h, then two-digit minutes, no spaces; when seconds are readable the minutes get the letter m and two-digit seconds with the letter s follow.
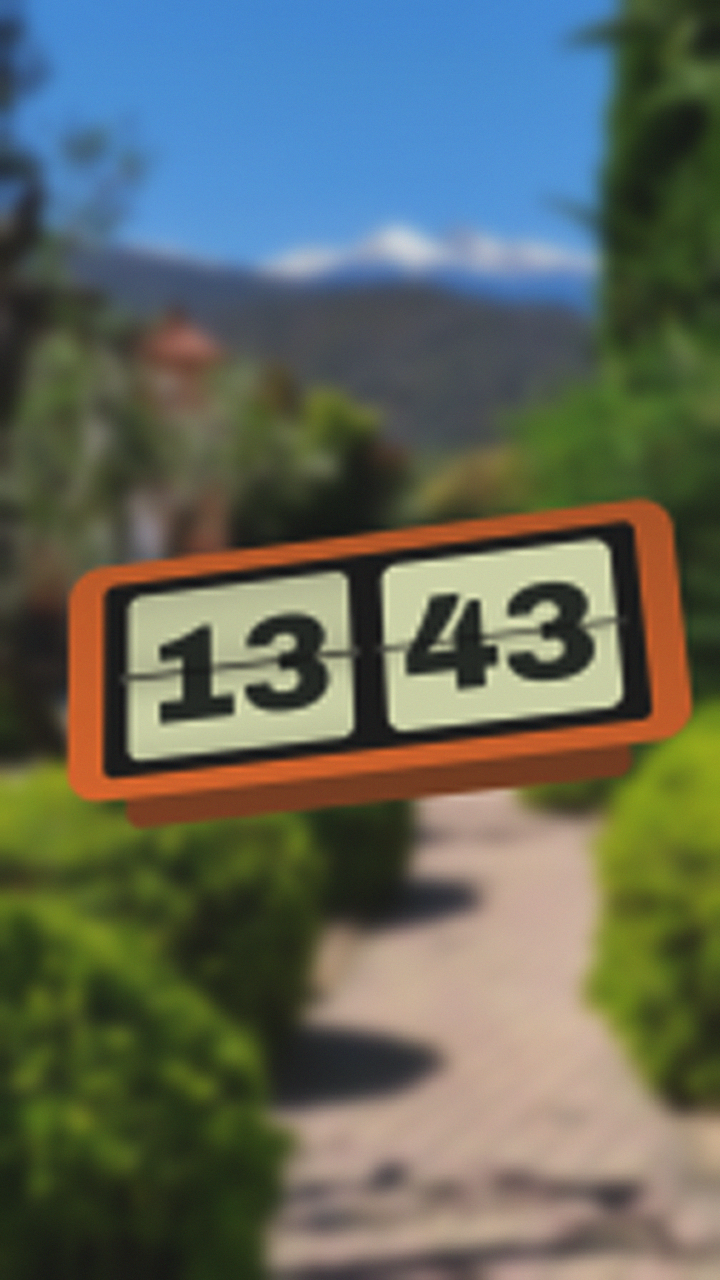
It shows 13h43
